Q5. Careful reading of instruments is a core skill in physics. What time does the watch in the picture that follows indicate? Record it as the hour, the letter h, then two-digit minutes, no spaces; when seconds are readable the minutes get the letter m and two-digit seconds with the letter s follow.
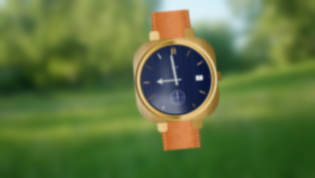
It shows 8h59
